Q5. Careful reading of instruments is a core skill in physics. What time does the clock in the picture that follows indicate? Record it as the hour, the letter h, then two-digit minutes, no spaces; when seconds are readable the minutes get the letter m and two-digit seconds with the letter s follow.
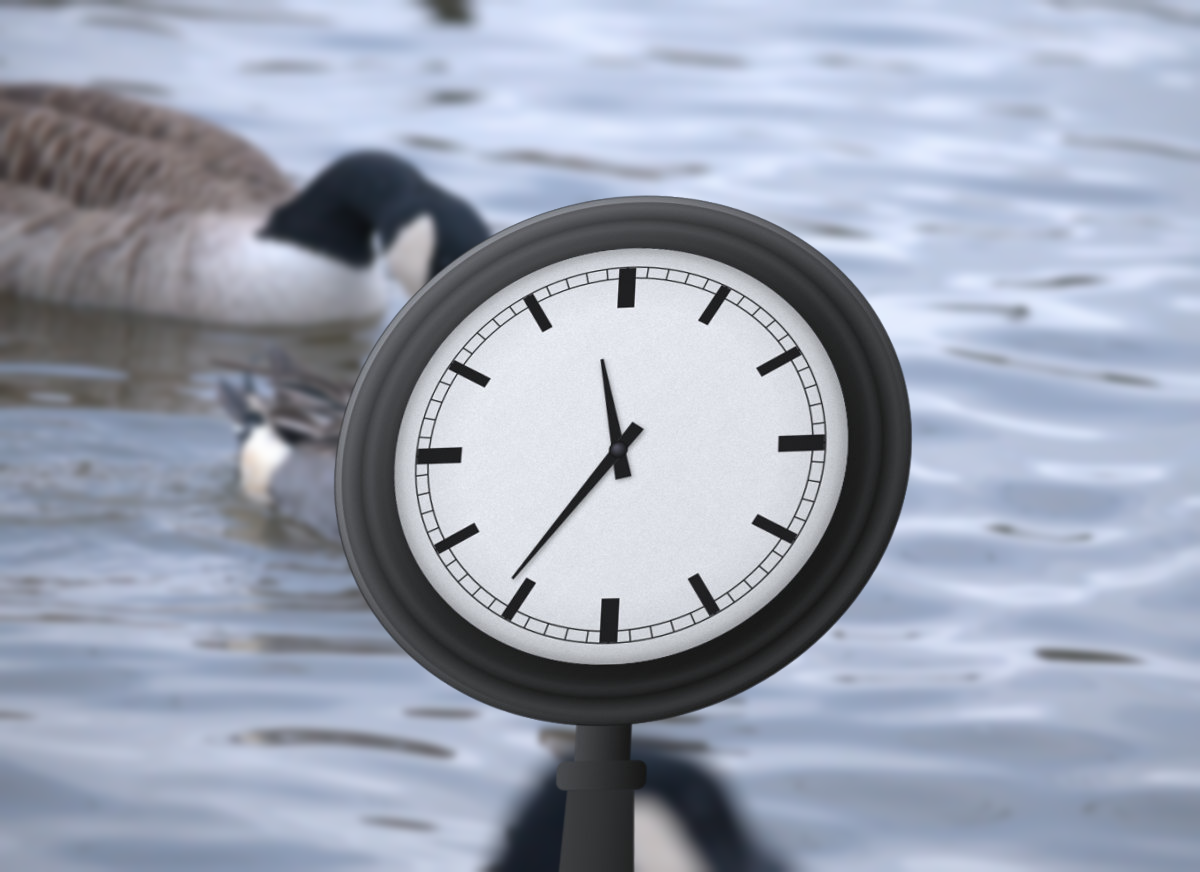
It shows 11h36
